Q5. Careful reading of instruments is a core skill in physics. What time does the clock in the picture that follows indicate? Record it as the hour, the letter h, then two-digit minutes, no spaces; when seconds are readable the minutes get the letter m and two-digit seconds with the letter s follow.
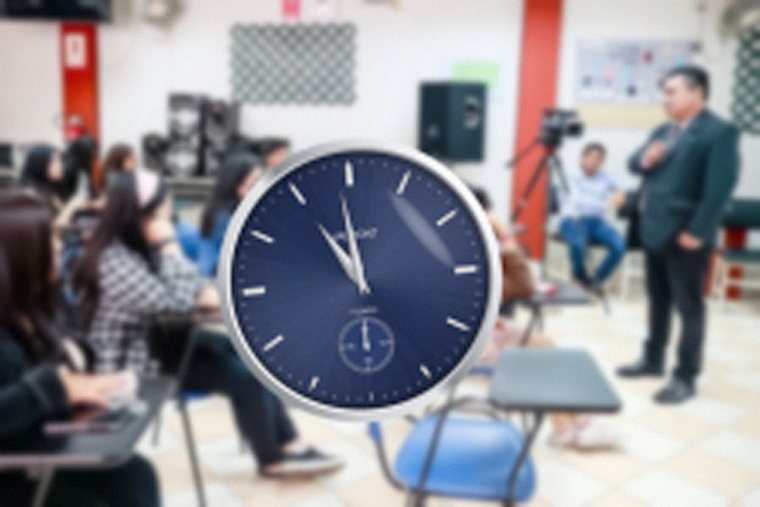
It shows 10h59
